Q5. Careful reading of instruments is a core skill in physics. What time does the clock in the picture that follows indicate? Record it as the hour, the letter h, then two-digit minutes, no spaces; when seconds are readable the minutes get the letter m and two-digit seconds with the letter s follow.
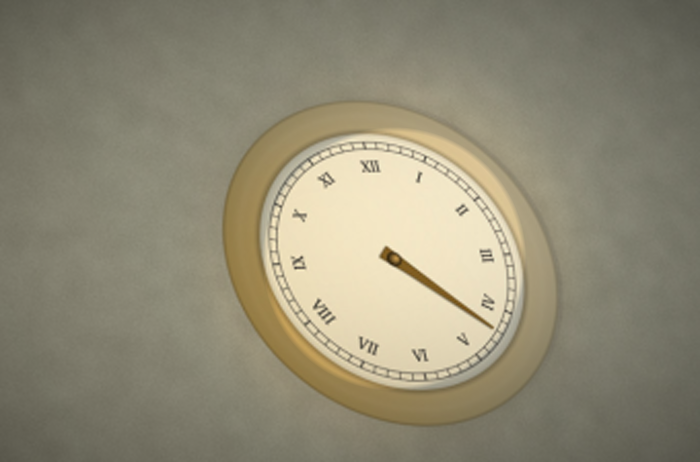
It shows 4h22
